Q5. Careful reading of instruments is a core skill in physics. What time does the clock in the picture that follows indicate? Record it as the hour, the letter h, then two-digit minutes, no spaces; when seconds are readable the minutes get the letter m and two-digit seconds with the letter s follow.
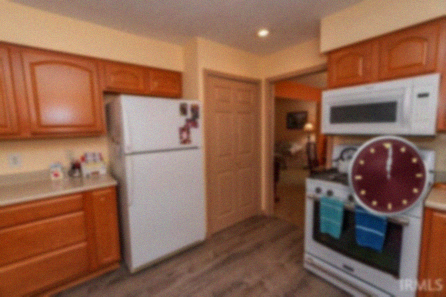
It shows 12h01
